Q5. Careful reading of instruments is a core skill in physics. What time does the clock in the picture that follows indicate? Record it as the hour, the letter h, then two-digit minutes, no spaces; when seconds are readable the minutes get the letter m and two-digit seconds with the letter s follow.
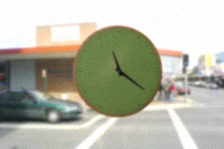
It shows 11h21
